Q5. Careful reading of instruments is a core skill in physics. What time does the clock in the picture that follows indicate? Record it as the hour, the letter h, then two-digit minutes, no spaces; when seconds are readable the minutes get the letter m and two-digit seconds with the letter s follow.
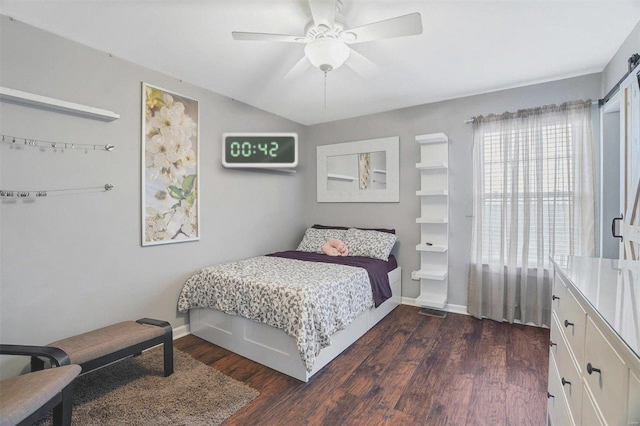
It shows 0h42
